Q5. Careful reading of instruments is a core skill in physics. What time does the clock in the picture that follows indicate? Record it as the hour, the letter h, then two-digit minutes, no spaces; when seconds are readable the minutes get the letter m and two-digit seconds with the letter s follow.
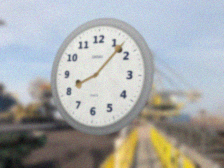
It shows 8h07
